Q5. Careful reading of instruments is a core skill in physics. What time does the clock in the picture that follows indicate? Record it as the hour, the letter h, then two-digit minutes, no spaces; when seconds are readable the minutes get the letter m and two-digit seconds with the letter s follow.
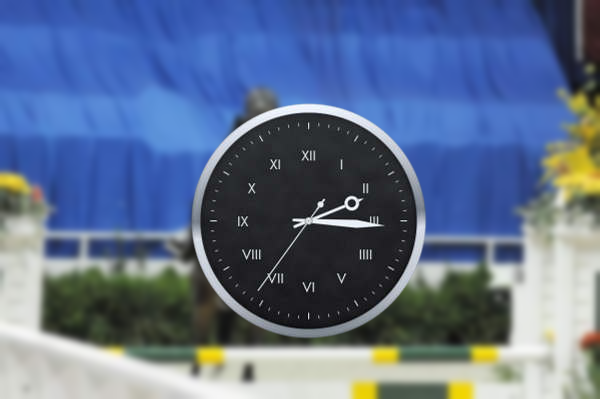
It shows 2h15m36s
